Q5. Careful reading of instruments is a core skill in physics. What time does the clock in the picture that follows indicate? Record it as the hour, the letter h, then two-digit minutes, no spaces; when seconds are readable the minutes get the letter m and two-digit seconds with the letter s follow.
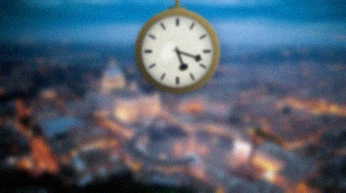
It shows 5h18
